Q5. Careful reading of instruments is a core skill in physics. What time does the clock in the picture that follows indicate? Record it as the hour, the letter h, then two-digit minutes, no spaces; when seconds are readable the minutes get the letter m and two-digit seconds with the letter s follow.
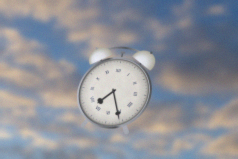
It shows 7h26
